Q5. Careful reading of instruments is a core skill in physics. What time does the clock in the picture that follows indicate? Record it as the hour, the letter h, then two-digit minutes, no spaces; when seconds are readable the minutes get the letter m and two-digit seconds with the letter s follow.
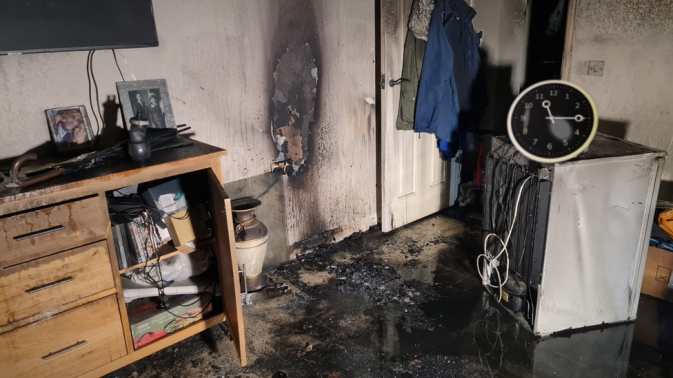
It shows 11h15
